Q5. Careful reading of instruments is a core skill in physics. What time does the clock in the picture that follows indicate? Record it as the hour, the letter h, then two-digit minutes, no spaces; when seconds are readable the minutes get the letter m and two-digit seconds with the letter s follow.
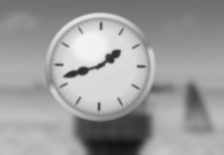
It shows 1h42
